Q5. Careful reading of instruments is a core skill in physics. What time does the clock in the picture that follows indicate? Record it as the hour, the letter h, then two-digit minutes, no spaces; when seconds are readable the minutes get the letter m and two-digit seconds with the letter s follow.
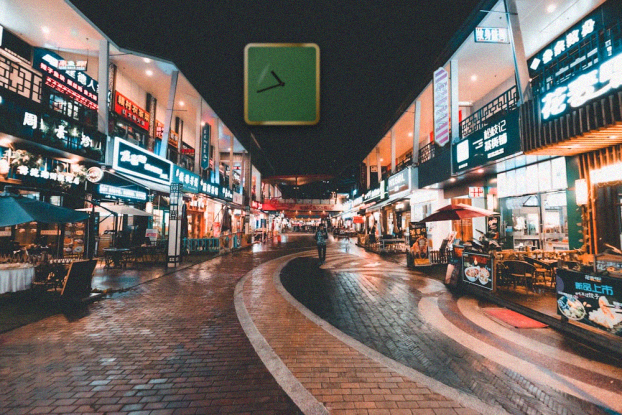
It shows 10h42
